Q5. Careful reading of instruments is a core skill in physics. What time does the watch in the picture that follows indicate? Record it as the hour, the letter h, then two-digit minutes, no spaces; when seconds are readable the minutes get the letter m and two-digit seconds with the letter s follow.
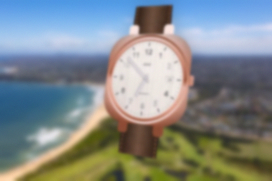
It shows 6h52
